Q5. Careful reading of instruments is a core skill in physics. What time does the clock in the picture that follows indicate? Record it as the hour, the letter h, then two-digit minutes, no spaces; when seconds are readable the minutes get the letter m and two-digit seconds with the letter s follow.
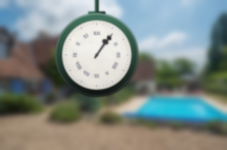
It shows 1h06
